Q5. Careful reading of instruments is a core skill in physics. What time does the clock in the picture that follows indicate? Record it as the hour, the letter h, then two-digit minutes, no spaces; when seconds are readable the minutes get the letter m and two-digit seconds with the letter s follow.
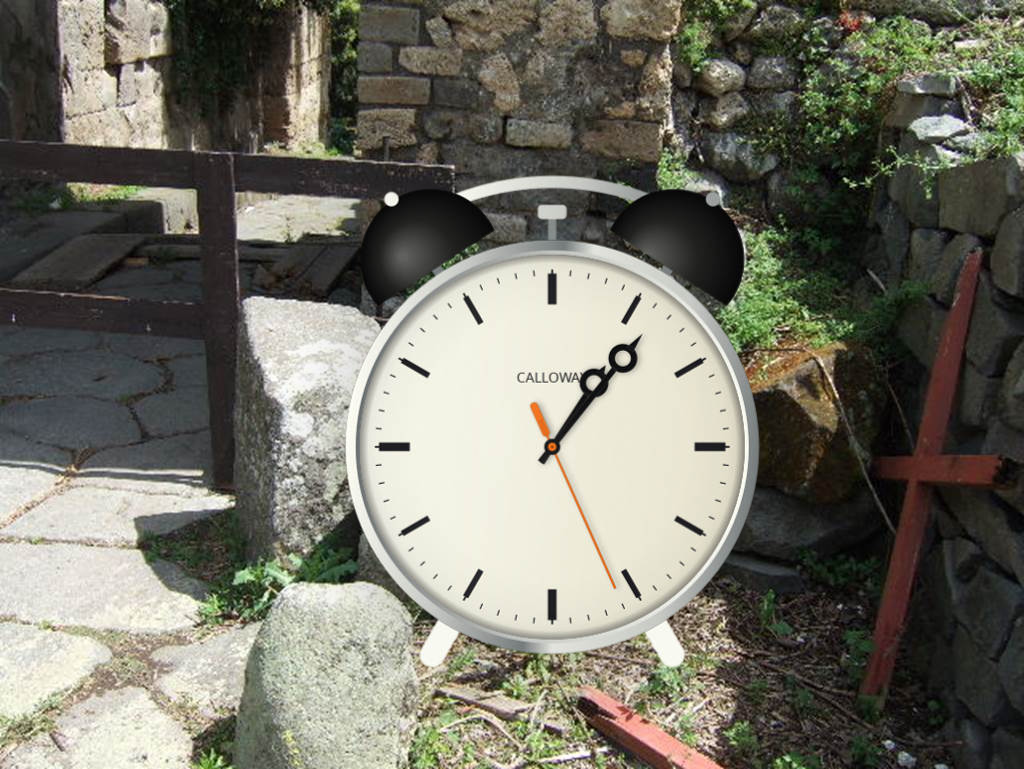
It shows 1h06m26s
